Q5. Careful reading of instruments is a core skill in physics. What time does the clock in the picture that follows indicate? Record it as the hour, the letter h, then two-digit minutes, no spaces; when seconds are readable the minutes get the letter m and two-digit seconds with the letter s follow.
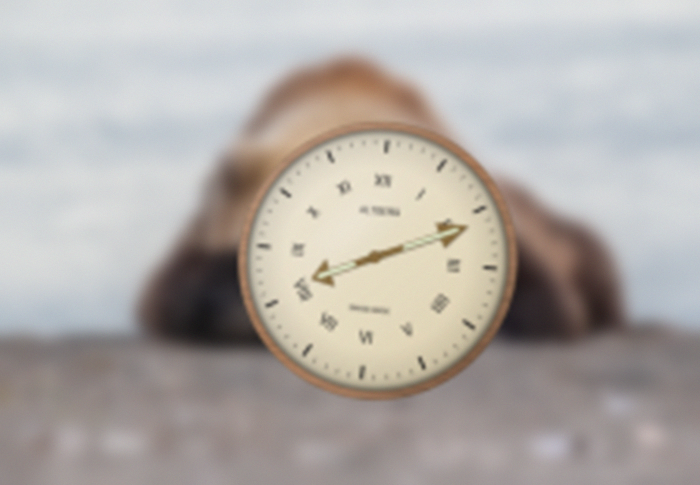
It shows 8h11
